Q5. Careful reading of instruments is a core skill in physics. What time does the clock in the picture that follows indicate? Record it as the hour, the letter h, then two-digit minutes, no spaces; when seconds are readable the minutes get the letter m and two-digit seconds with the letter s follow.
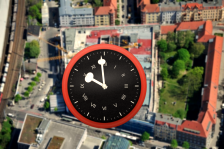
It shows 9h59
